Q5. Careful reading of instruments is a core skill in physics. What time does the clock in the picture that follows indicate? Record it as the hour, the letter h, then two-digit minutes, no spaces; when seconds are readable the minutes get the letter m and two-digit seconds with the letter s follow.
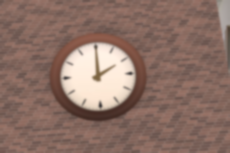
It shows 2h00
